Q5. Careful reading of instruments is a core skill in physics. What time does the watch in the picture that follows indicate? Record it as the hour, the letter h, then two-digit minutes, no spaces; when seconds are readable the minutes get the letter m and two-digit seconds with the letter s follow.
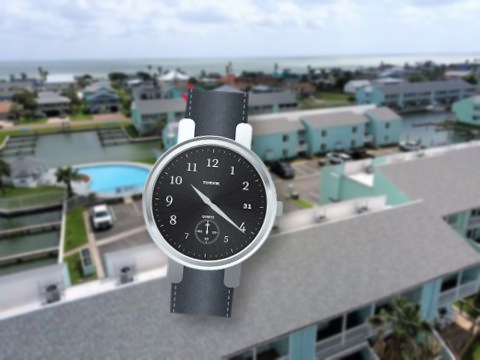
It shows 10h21
